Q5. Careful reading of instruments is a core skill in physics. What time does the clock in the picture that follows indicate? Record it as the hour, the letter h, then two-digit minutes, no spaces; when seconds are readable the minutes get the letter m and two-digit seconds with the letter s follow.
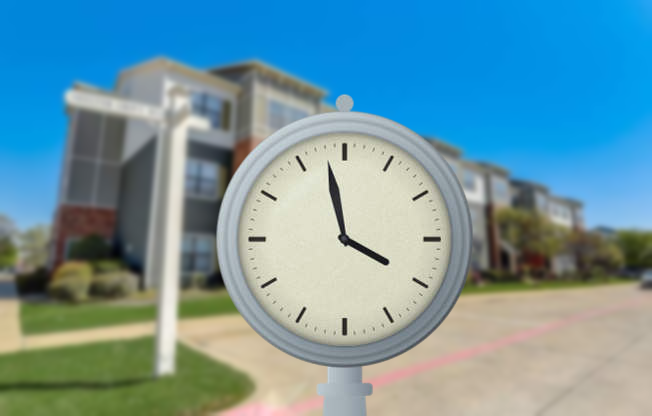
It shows 3h58
